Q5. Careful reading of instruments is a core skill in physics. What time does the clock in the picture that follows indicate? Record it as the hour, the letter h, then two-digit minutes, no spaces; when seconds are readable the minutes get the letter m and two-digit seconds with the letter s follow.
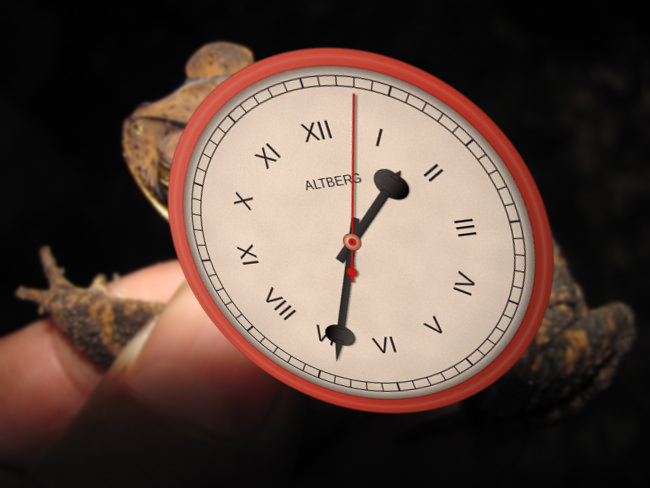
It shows 1h34m03s
